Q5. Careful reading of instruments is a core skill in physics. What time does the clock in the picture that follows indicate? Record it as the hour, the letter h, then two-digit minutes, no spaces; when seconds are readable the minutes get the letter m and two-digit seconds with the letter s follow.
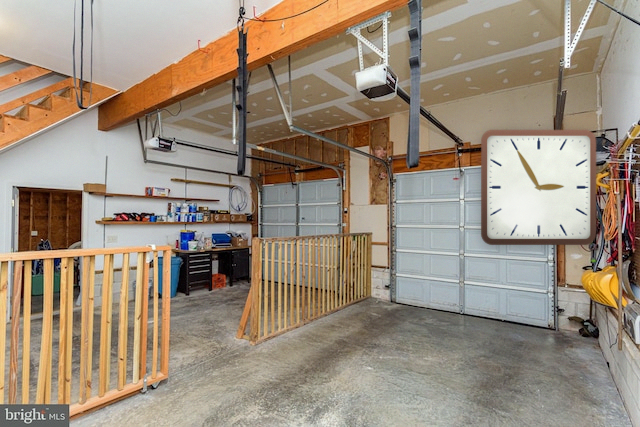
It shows 2h55
